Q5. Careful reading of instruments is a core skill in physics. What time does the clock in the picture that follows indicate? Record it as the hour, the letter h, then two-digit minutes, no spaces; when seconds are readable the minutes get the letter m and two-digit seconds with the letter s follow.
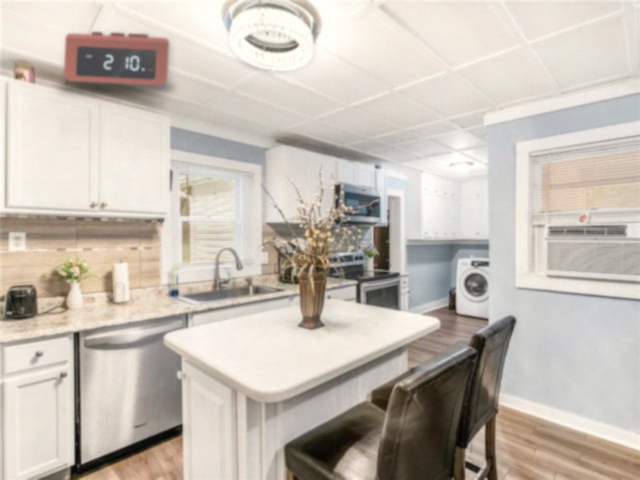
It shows 2h10
